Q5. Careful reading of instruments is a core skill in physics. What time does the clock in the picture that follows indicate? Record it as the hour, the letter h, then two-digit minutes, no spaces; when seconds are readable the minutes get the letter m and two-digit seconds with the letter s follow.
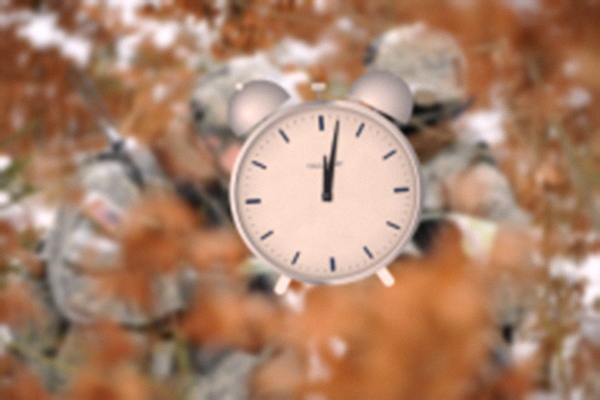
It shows 12h02
